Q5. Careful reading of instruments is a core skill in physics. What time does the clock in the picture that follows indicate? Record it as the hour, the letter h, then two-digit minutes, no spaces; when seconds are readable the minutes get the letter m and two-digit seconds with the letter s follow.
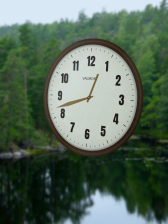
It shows 12h42
